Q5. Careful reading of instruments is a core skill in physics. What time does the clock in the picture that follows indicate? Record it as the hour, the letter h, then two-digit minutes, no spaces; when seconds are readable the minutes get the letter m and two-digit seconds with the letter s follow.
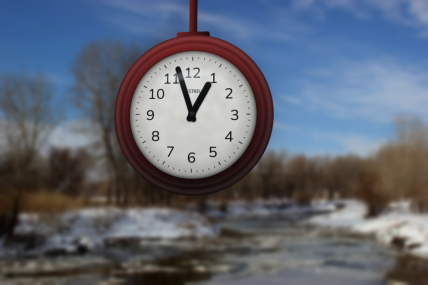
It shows 12h57
